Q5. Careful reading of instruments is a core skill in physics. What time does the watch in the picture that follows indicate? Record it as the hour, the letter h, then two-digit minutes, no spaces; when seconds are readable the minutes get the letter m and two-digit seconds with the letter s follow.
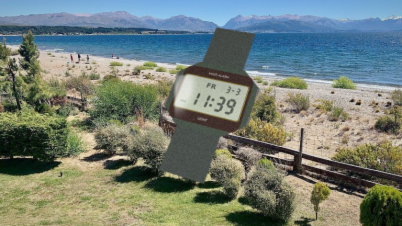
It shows 11h39
